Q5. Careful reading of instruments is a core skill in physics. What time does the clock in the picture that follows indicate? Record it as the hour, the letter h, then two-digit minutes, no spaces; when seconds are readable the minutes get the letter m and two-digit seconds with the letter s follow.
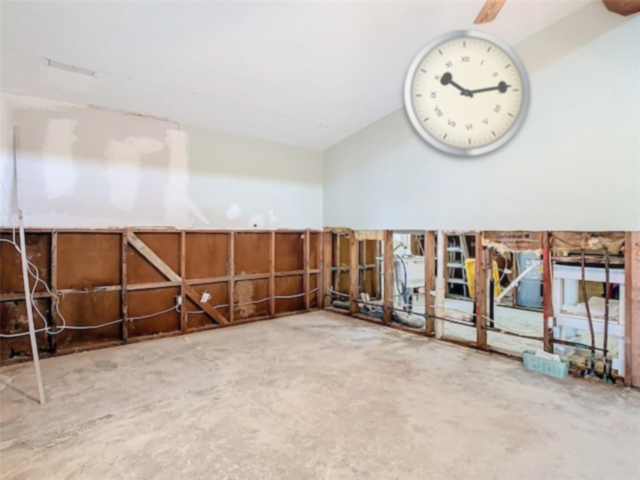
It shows 10h14
